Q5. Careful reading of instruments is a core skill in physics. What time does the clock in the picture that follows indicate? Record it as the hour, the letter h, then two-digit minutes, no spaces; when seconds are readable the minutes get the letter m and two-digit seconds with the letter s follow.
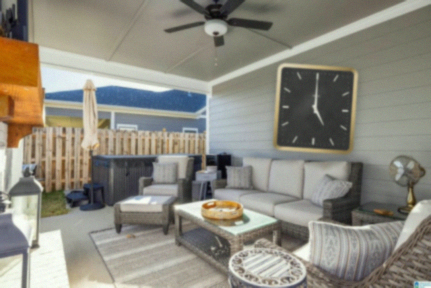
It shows 5h00
